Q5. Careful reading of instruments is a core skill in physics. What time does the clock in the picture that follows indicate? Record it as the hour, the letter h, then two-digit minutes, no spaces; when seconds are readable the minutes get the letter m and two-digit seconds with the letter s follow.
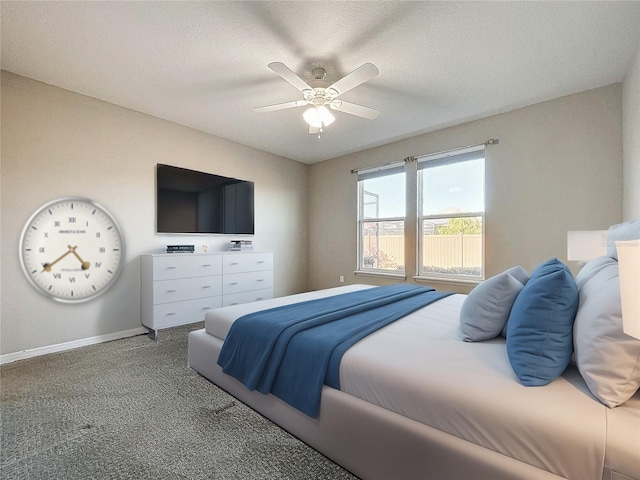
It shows 4h39
